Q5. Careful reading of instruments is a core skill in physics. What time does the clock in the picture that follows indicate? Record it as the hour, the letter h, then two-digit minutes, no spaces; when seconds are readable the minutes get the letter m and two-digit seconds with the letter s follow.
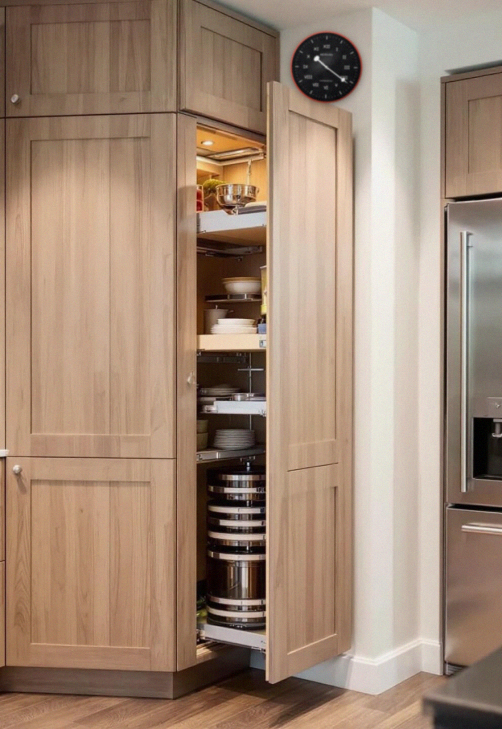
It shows 10h21
